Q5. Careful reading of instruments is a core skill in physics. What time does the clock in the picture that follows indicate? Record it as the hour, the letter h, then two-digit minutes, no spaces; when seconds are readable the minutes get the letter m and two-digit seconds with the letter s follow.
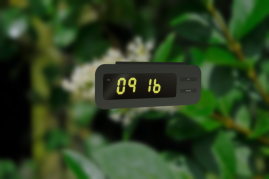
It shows 9h16
